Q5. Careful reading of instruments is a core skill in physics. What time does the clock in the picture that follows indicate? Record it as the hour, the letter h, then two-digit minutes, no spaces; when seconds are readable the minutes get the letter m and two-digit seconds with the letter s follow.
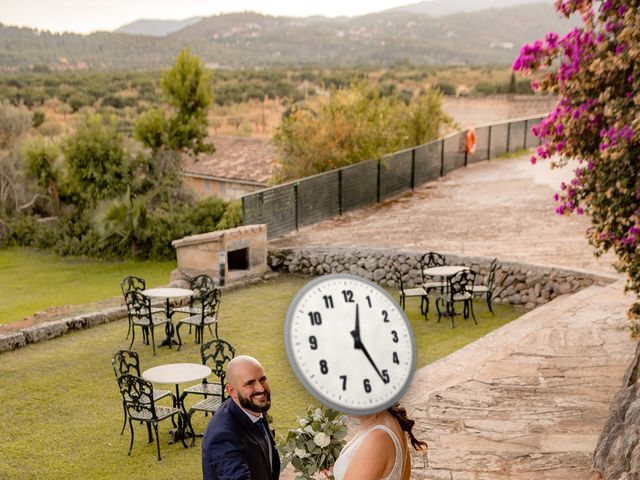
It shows 12h26
